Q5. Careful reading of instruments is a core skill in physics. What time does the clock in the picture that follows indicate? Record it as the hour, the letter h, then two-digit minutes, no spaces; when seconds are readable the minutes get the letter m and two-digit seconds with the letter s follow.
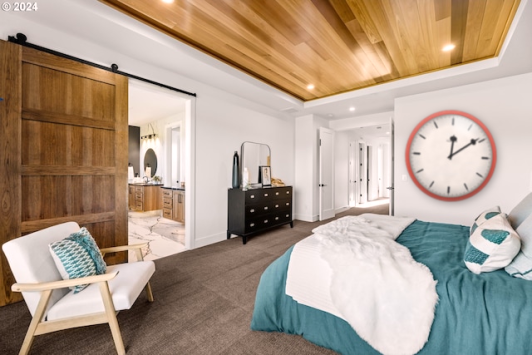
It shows 12h09
